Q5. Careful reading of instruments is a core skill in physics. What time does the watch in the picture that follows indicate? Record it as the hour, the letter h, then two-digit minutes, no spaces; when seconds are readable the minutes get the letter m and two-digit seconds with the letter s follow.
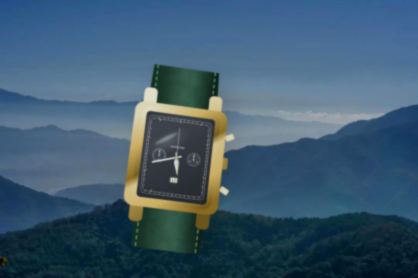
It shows 5h42
